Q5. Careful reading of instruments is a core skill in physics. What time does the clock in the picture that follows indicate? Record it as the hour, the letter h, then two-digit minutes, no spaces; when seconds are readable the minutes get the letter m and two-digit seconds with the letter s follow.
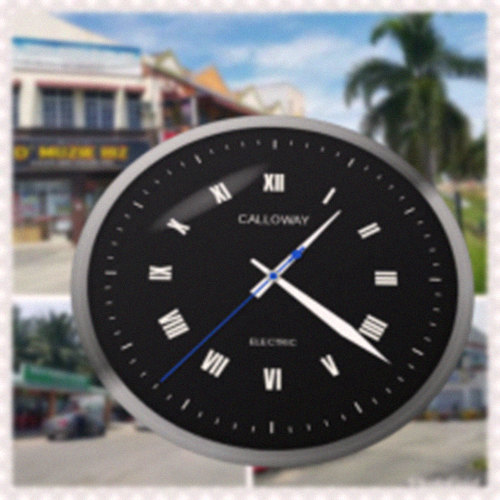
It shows 1h21m37s
